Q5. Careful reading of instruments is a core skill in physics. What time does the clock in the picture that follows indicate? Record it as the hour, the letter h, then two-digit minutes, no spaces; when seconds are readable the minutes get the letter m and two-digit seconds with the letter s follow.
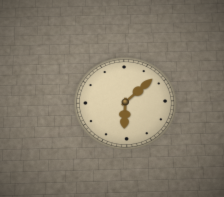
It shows 6h08
